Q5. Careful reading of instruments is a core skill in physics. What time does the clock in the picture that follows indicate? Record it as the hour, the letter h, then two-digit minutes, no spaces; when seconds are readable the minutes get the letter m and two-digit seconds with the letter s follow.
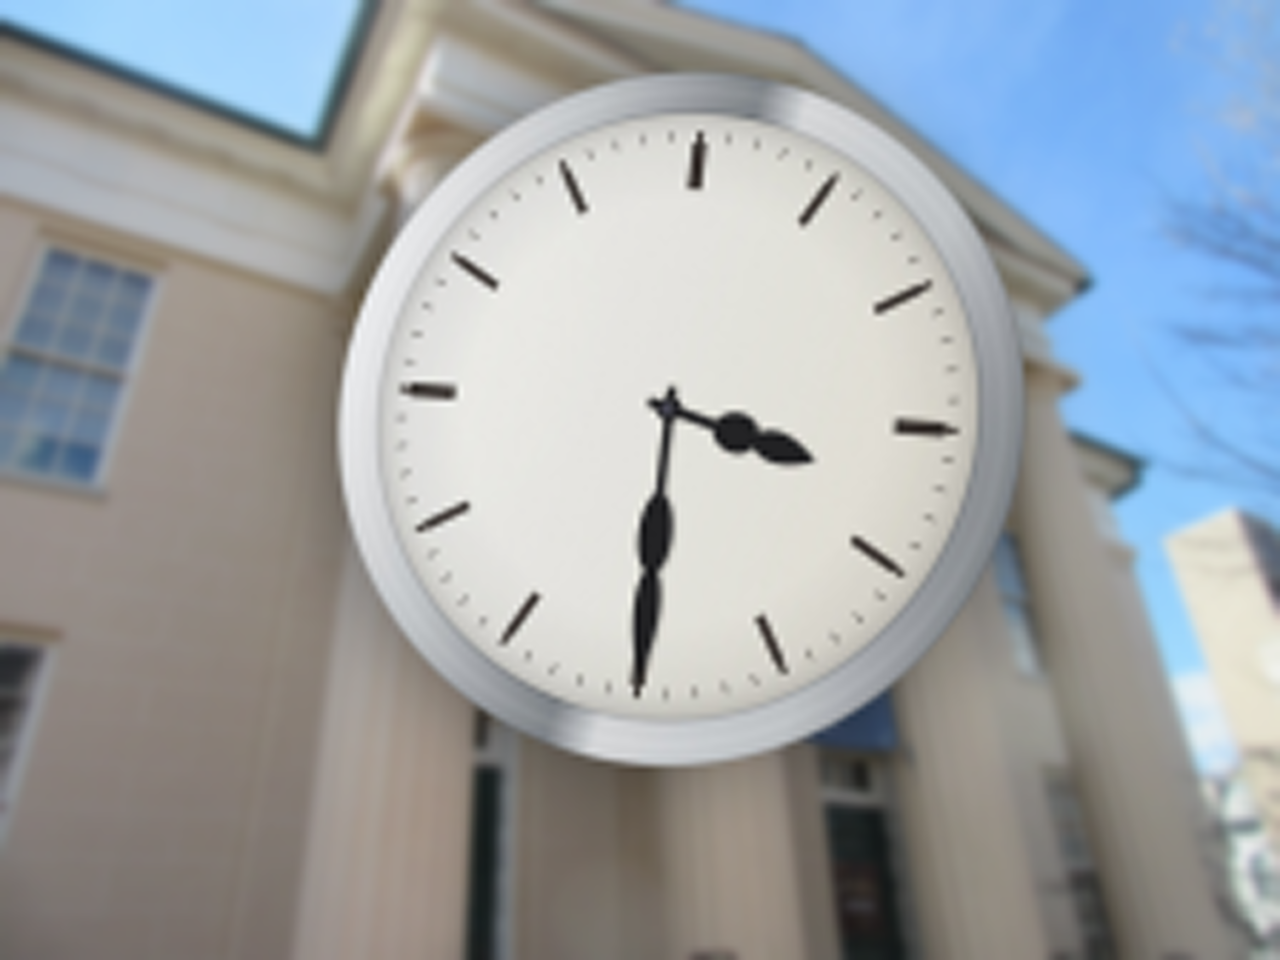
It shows 3h30
